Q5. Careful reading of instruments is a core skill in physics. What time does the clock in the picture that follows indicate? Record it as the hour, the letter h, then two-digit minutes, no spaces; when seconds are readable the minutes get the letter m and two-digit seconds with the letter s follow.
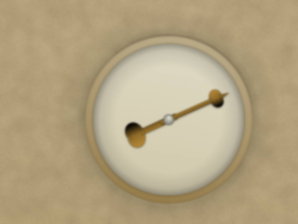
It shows 8h11
